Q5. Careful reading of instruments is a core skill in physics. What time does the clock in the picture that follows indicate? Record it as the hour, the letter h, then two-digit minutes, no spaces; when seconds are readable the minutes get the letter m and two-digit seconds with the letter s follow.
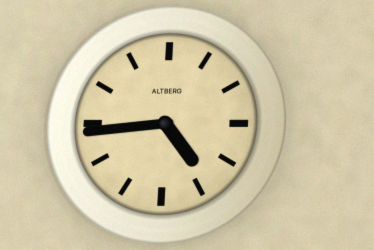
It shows 4h44
